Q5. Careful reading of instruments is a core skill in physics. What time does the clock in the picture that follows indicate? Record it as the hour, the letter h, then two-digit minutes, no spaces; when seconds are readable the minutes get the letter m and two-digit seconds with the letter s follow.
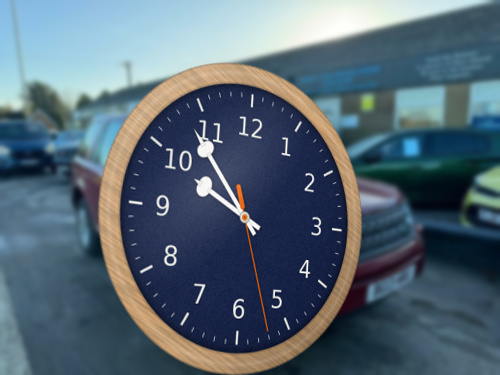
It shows 9h53m27s
